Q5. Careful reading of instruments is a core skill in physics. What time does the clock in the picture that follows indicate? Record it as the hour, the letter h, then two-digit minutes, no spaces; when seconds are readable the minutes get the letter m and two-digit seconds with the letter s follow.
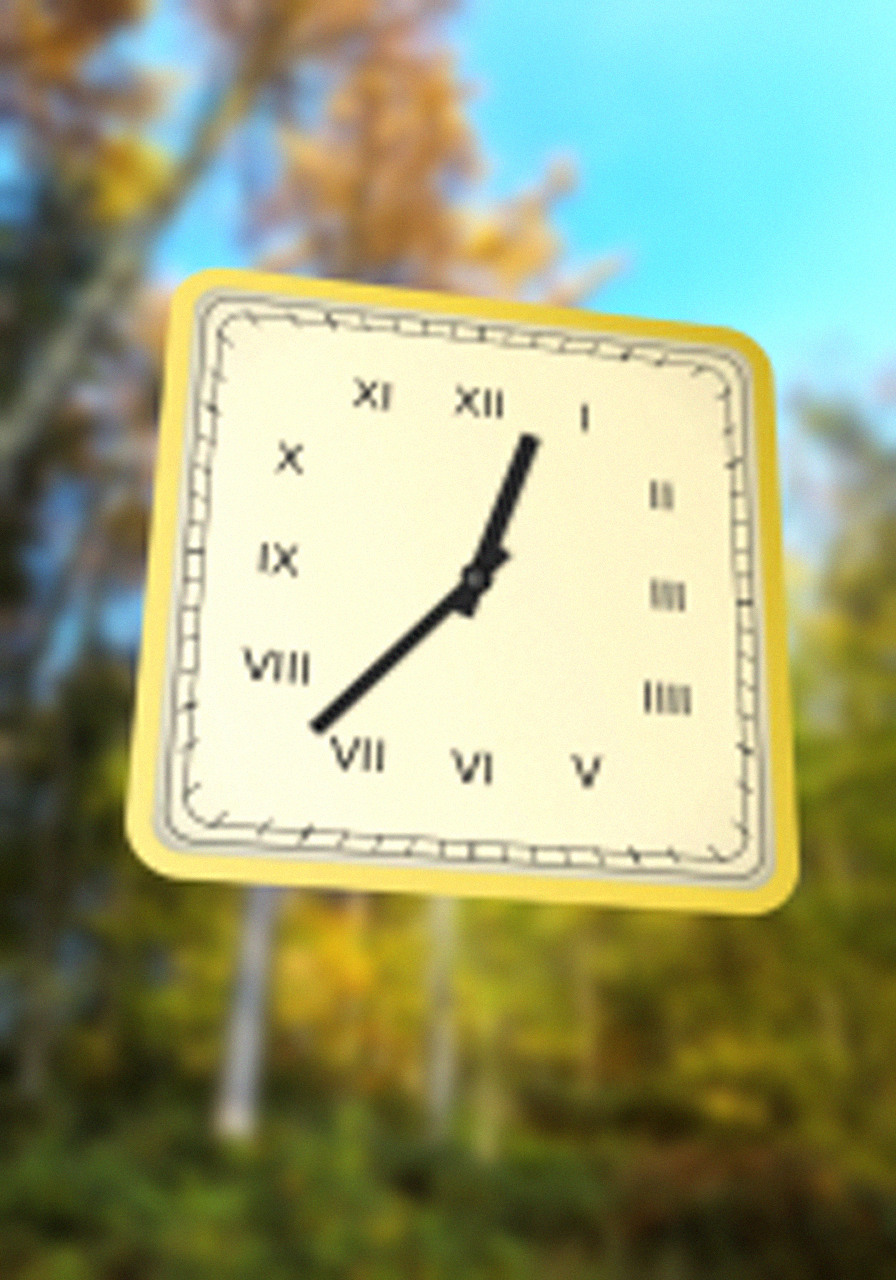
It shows 12h37
